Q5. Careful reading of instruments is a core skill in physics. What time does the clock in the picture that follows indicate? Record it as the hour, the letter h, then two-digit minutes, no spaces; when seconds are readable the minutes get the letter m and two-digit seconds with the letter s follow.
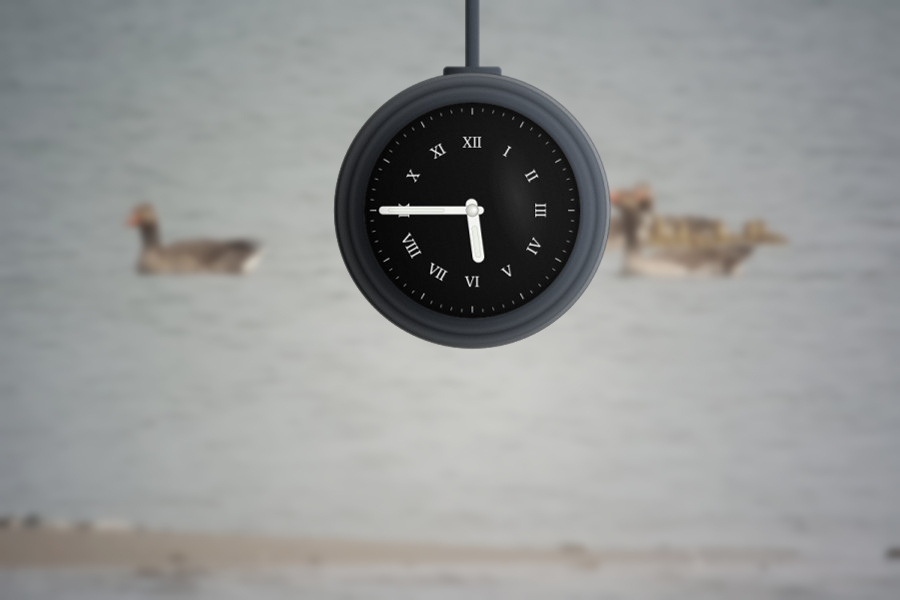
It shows 5h45
